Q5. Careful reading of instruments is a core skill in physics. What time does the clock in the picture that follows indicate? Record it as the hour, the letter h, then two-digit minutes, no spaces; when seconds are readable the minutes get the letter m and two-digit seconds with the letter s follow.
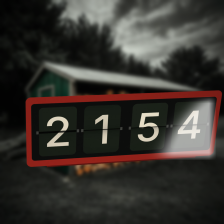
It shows 21h54
